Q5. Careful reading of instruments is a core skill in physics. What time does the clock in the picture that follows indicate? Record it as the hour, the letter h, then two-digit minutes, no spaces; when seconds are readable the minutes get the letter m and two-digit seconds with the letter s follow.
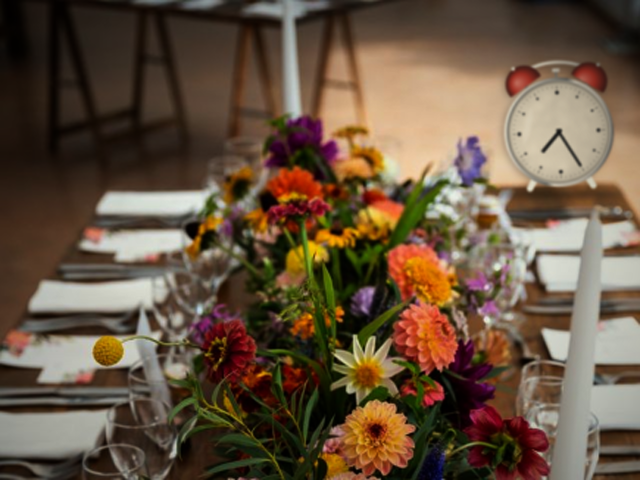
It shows 7h25
